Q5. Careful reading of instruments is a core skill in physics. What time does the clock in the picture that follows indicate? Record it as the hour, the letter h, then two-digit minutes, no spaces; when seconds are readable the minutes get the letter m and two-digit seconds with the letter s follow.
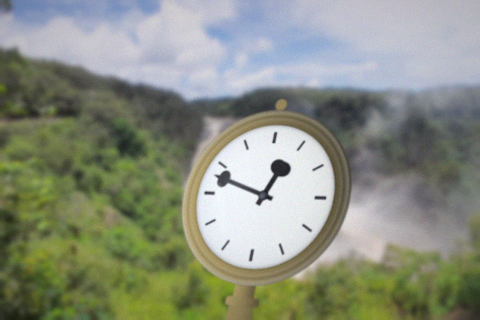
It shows 12h48
